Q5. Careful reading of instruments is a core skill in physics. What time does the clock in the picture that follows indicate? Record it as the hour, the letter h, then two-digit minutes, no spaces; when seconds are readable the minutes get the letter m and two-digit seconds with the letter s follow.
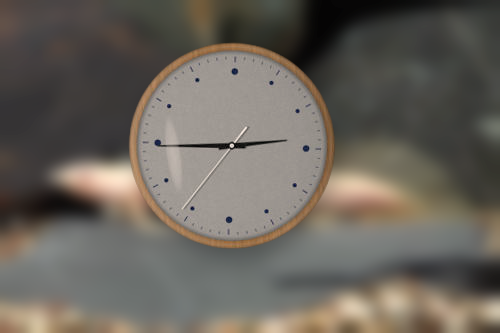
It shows 2h44m36s
